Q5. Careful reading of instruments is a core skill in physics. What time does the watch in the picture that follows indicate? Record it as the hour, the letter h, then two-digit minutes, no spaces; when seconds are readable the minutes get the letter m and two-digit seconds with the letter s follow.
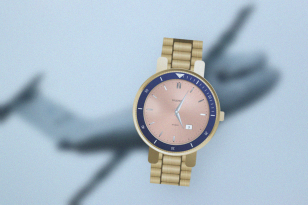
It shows 5h04
